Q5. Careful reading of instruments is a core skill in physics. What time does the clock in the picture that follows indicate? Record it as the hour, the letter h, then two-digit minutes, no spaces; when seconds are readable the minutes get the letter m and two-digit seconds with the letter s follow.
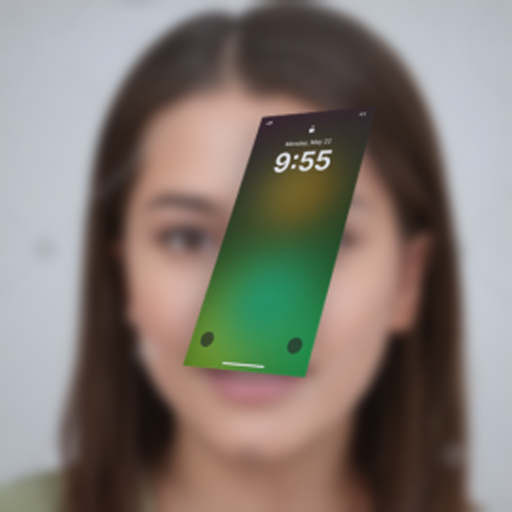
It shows 9h55
